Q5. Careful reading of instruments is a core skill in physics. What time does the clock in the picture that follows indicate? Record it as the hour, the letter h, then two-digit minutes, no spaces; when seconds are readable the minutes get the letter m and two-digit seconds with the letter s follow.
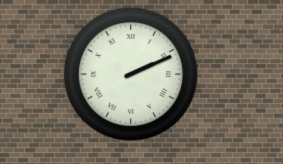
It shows 2h11
